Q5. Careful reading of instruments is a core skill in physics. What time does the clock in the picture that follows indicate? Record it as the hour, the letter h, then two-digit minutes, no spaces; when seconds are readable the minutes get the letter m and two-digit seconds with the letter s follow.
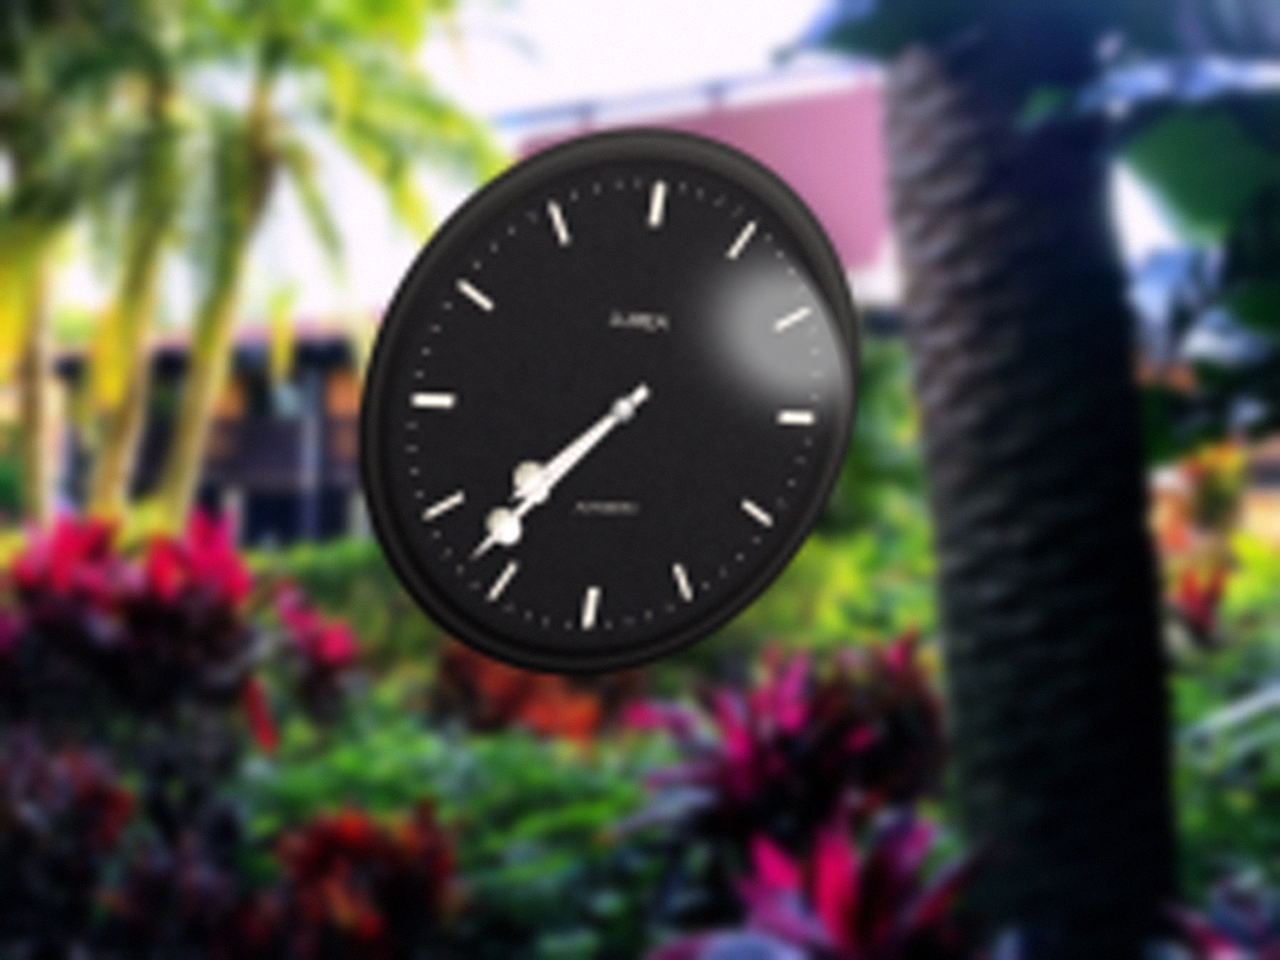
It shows 7h37
